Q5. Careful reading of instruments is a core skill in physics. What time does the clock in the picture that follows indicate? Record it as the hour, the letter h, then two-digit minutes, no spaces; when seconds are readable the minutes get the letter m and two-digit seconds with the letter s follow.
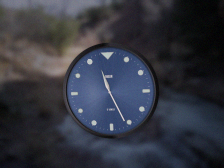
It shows 11h26
